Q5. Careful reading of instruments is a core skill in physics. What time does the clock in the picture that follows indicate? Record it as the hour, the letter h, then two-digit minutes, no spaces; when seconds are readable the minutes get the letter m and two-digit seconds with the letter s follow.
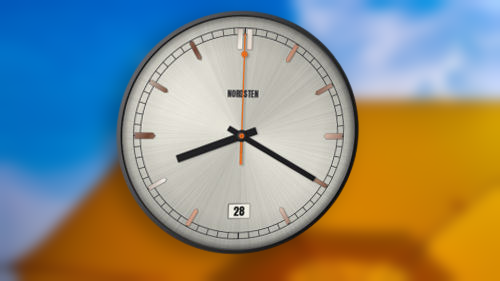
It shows 8h20m00s
